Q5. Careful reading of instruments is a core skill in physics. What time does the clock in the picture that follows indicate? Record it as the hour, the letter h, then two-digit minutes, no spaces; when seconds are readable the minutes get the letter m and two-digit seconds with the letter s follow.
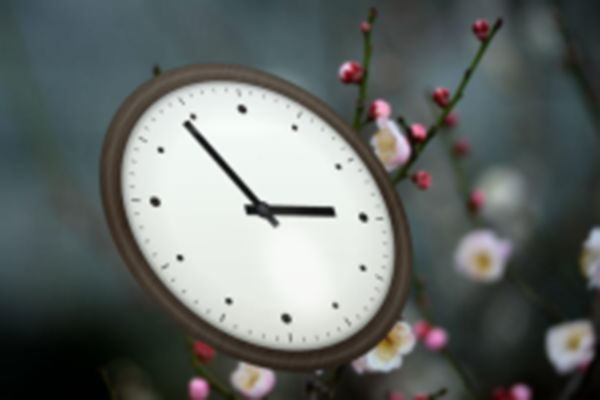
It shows 2h54
